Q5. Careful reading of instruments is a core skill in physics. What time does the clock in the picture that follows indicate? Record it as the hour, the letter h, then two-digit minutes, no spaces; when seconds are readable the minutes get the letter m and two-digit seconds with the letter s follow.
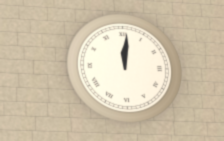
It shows 12h01
